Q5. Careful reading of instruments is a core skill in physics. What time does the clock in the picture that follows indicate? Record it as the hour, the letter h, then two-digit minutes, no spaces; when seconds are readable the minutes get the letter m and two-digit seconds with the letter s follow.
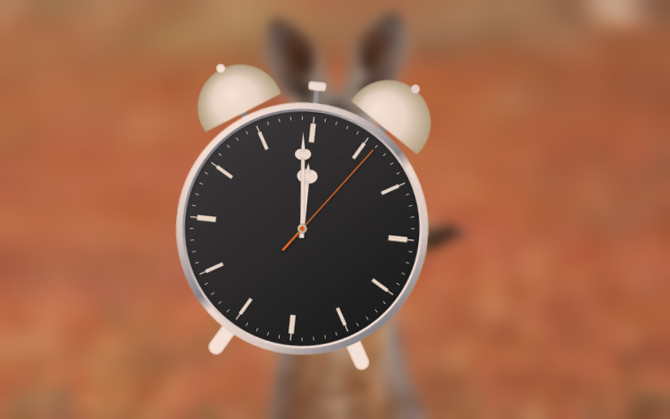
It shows 11h59m06s
